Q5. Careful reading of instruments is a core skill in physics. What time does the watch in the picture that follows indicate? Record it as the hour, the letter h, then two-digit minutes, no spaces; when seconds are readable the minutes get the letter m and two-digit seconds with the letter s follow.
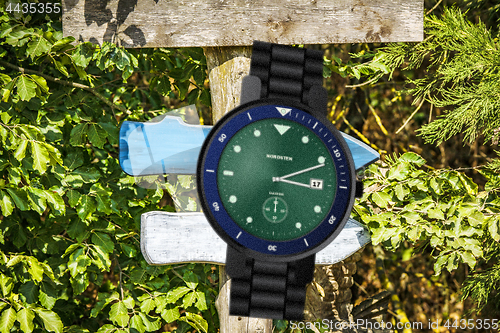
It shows 3h11
